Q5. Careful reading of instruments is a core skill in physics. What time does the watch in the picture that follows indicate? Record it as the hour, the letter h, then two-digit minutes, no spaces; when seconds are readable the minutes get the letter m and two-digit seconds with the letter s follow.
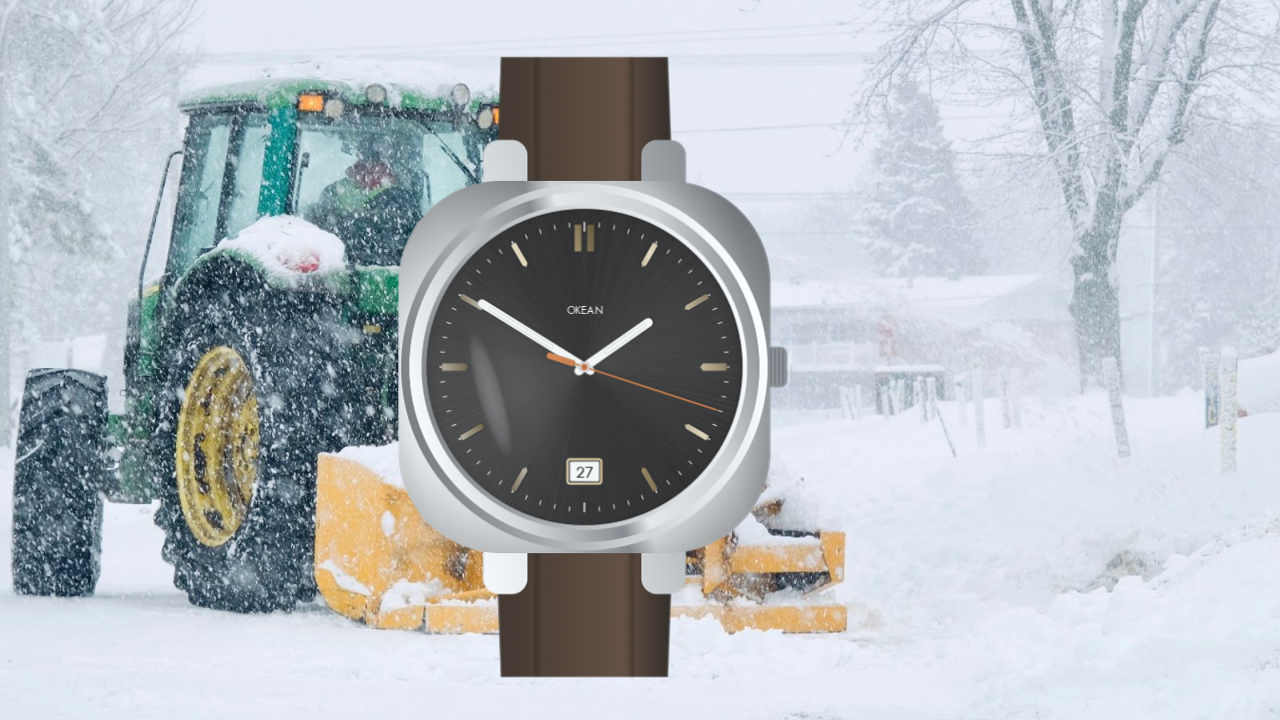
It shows 1h50m18s
